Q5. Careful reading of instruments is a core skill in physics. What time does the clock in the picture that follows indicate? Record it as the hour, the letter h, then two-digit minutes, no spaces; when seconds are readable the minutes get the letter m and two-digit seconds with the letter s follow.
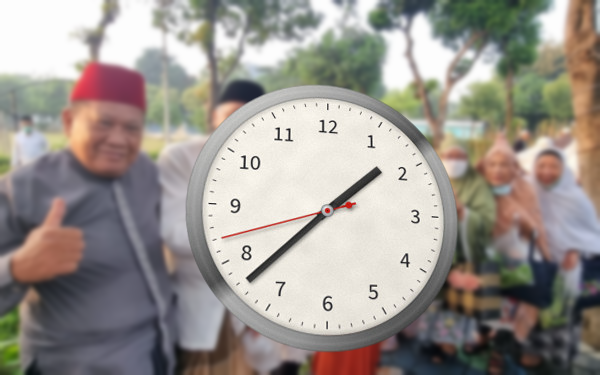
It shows 1h37m42s
